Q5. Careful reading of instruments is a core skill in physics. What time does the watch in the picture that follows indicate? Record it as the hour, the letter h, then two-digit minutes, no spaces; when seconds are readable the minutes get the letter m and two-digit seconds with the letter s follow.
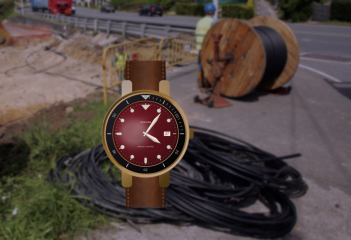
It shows 4h06
